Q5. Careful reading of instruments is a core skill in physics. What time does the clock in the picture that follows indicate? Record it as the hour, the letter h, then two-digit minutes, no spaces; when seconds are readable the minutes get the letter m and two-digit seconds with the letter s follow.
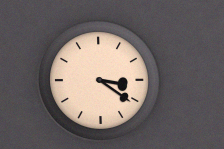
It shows 3h21
